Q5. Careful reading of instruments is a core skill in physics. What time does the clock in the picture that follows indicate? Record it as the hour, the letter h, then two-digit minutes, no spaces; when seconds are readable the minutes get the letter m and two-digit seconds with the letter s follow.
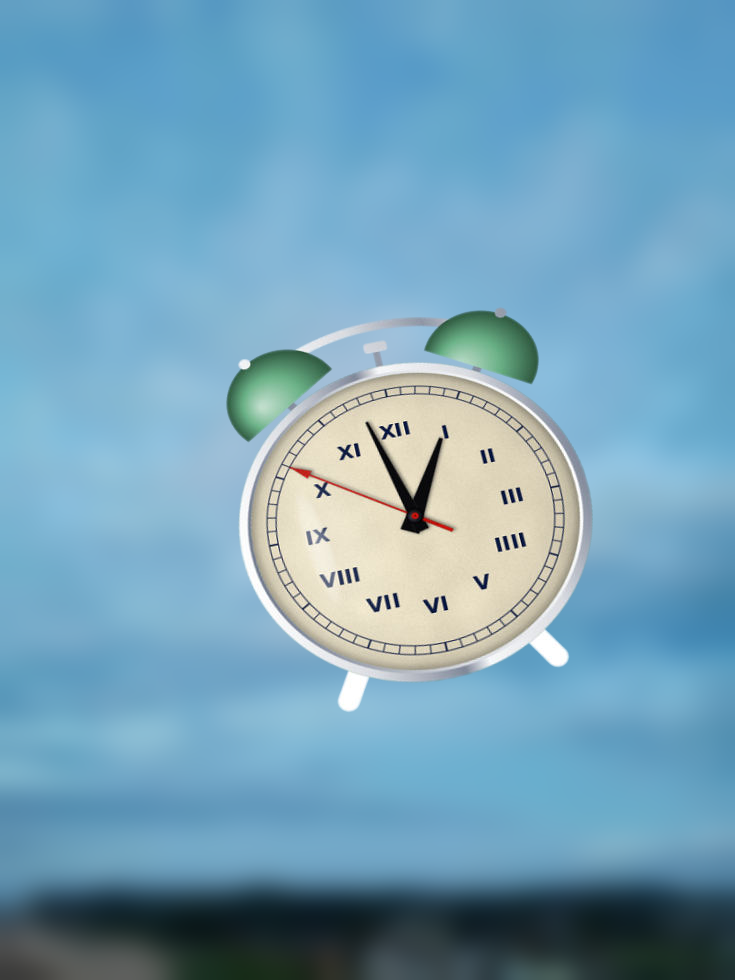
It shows 12h57m51s
